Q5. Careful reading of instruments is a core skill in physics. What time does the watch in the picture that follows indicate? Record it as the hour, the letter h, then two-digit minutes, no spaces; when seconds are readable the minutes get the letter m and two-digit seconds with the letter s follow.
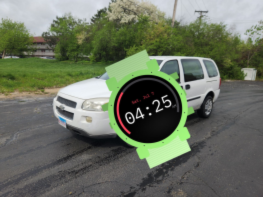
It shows 4h25
